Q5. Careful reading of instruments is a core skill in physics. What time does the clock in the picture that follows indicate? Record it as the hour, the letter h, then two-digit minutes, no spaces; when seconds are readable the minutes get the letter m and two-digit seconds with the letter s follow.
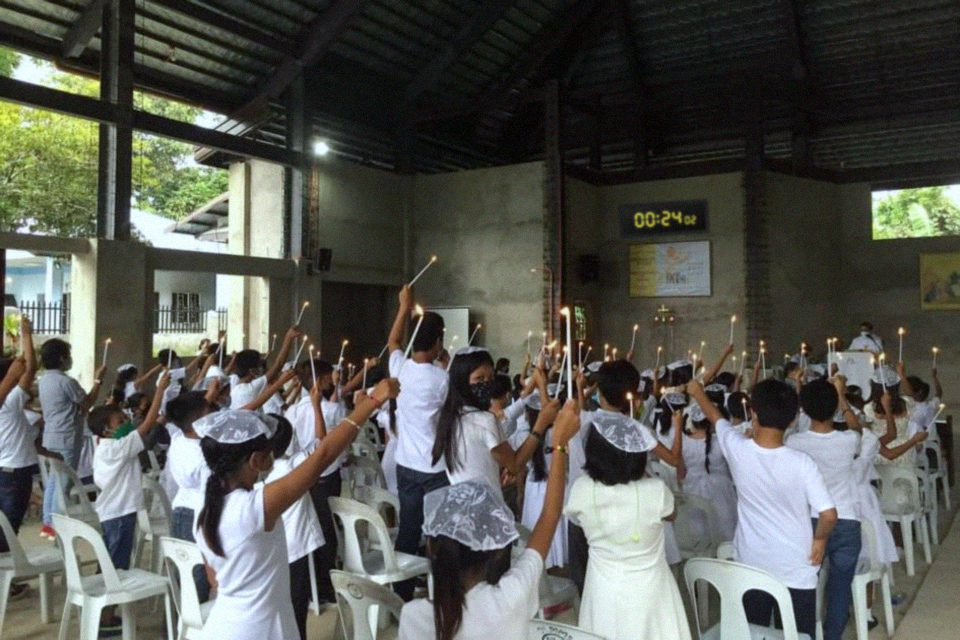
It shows 0h24
